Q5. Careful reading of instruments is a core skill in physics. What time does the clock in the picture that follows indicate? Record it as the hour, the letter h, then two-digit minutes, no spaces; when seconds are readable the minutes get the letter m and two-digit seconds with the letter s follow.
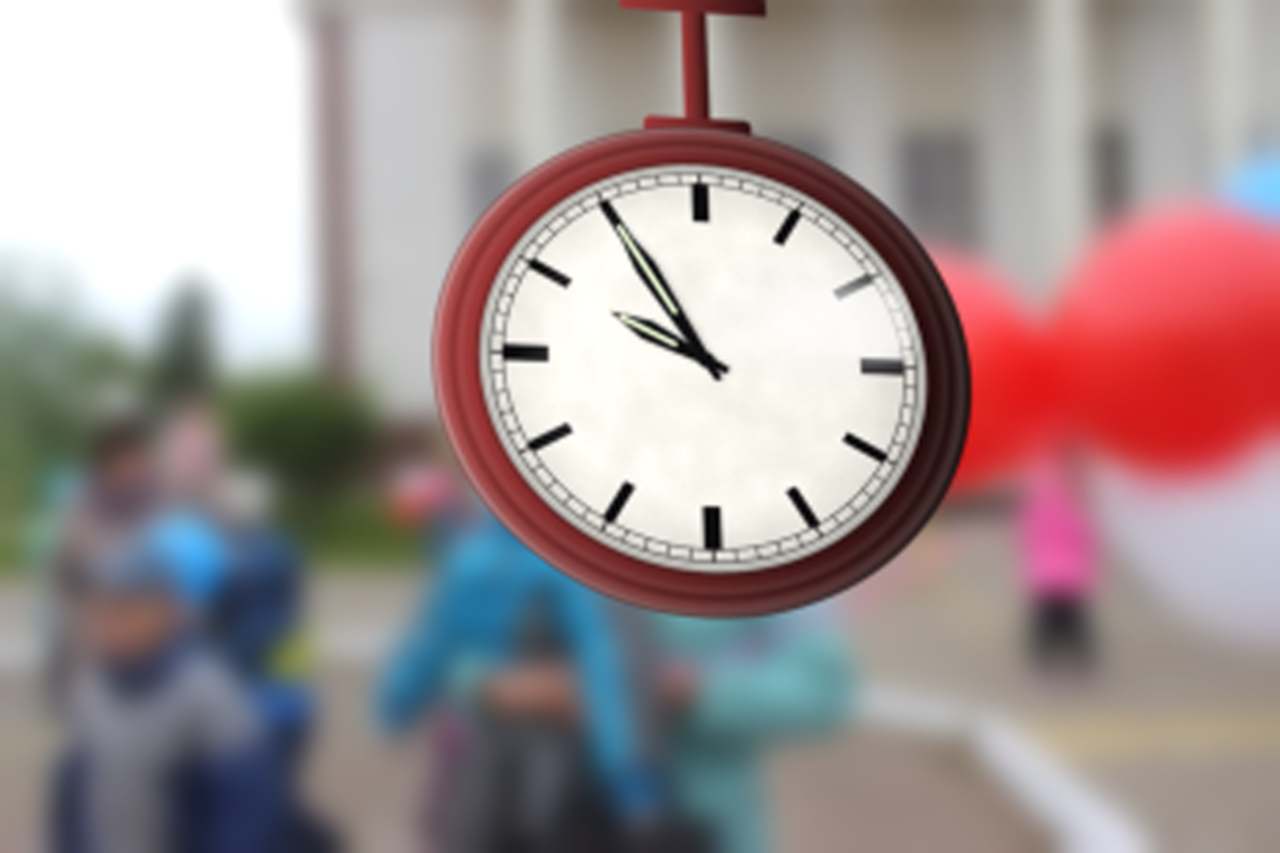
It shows 9h55
